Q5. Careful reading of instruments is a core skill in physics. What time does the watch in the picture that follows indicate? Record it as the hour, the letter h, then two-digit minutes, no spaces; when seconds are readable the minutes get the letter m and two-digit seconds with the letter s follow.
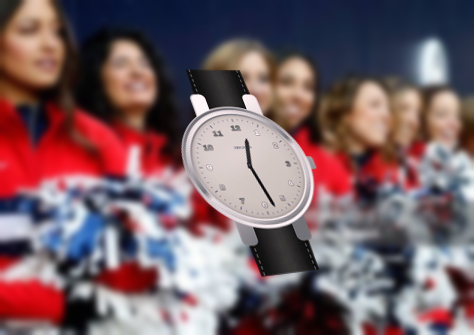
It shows 12h28
